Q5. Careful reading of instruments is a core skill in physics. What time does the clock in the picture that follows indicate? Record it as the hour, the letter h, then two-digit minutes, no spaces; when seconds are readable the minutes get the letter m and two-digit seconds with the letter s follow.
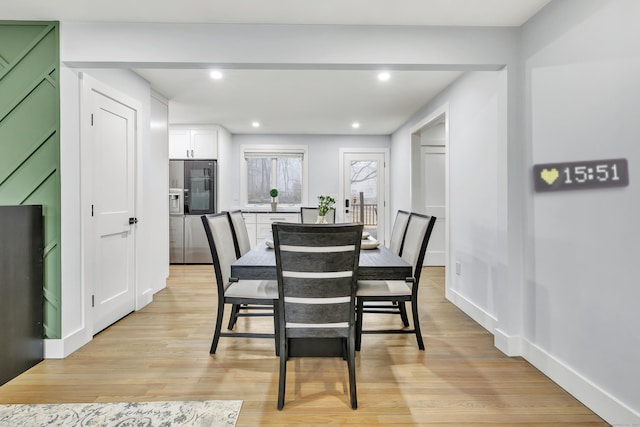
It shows 15h51
